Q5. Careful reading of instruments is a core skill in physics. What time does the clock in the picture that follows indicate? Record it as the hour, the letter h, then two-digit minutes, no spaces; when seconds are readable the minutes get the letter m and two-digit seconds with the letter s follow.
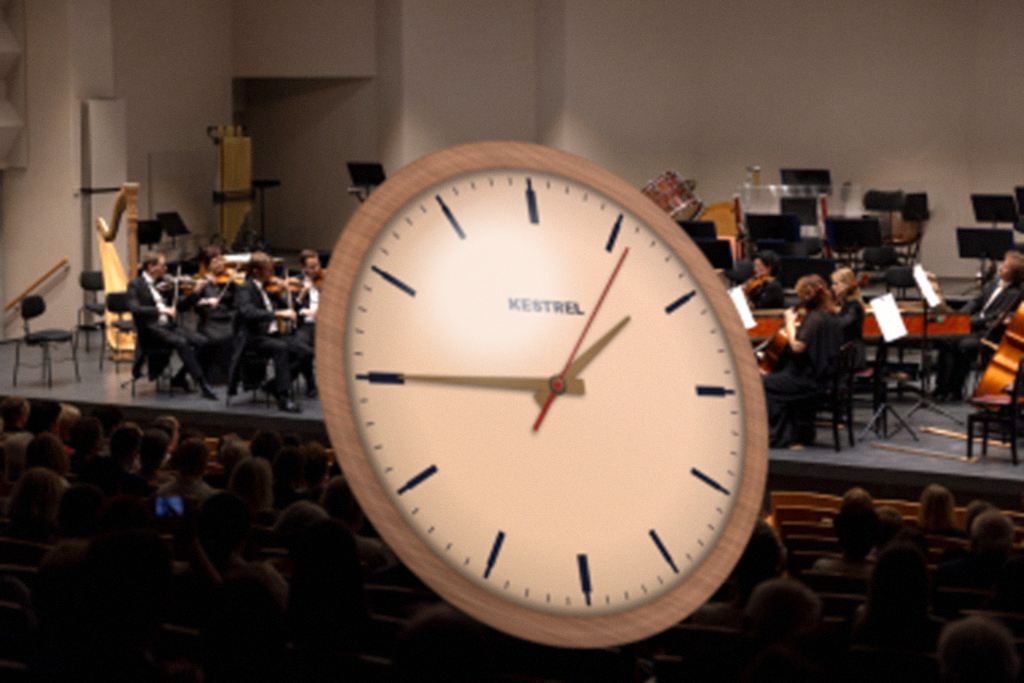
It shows 1h45m06s
